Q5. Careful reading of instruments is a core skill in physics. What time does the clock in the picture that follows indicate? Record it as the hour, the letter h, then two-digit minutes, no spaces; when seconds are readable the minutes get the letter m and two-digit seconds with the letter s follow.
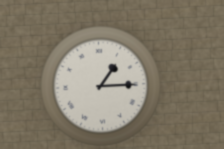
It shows 1h15
